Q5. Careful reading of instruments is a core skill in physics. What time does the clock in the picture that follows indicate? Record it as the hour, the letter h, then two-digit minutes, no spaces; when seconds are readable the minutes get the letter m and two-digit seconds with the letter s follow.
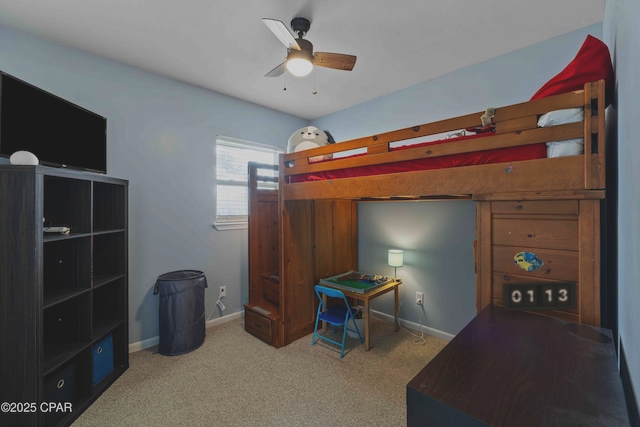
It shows 1h13
